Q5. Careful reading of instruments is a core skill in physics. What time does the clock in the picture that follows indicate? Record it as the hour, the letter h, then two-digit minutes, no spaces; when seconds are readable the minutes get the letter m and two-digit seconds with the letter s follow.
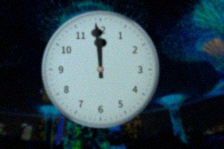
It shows 11h59
